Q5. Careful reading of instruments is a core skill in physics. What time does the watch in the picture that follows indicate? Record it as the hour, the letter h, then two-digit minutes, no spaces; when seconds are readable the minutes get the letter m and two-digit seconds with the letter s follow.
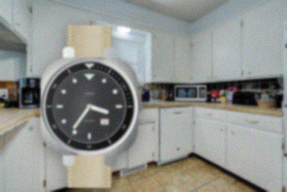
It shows 3h36
